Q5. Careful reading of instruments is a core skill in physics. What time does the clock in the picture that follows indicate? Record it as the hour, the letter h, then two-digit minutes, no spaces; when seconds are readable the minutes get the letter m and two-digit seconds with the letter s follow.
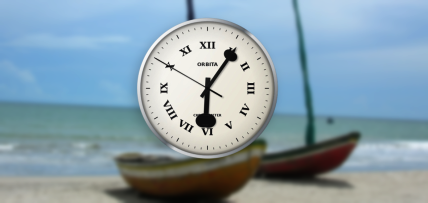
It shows 6h05m50s
